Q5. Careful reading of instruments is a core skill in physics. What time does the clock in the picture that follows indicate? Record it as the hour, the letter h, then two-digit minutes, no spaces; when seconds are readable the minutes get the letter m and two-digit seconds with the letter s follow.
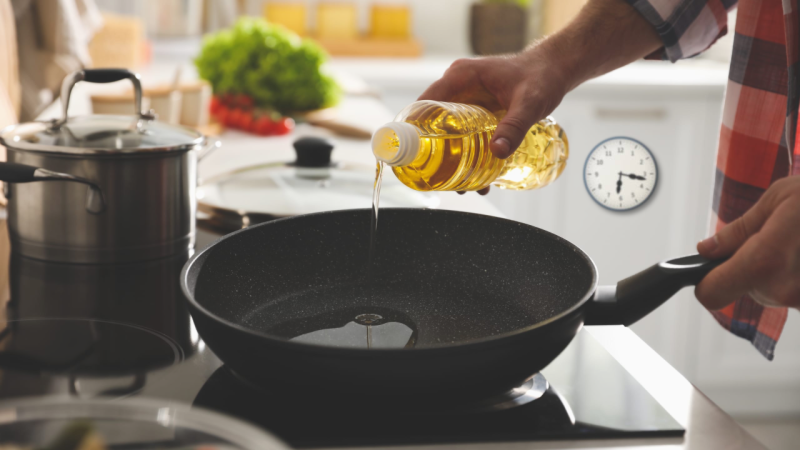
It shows 6h17
